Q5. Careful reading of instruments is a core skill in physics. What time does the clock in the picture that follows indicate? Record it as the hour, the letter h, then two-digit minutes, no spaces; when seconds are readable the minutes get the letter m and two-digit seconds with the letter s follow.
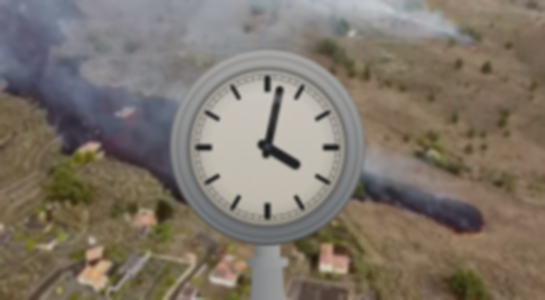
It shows 4h02
